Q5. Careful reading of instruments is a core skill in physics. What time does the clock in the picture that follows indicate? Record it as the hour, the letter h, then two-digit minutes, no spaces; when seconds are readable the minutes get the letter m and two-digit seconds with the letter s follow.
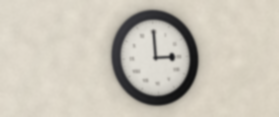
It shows 3h00
